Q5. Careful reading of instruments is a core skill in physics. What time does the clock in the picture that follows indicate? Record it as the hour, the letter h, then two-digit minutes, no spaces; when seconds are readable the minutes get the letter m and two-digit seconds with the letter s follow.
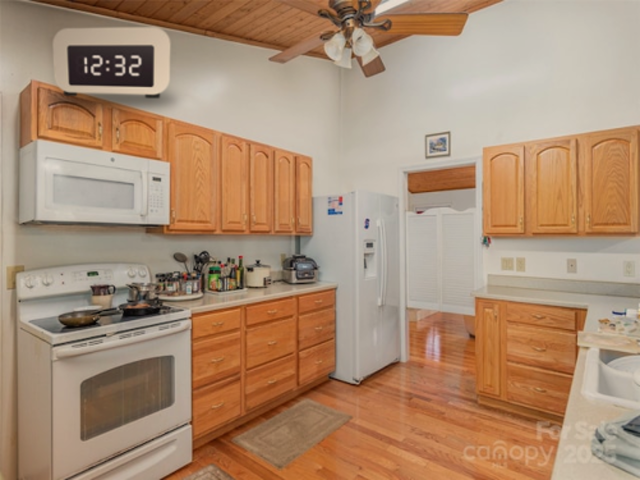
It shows 12h32
